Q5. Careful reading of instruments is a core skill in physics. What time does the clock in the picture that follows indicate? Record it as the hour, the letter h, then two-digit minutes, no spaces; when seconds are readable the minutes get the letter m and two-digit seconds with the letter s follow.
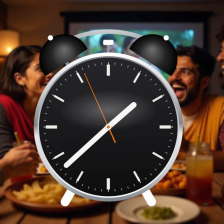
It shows 1h37m56s
